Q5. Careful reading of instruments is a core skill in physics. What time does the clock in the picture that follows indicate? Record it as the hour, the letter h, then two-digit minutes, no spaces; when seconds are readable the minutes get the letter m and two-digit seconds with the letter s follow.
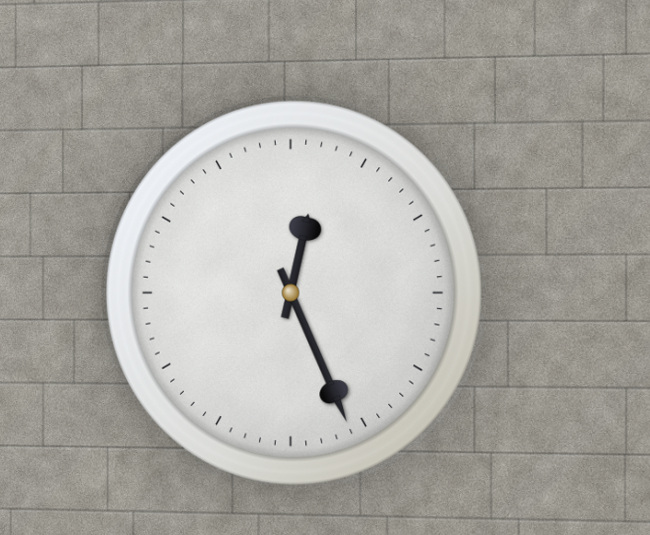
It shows 12h26
